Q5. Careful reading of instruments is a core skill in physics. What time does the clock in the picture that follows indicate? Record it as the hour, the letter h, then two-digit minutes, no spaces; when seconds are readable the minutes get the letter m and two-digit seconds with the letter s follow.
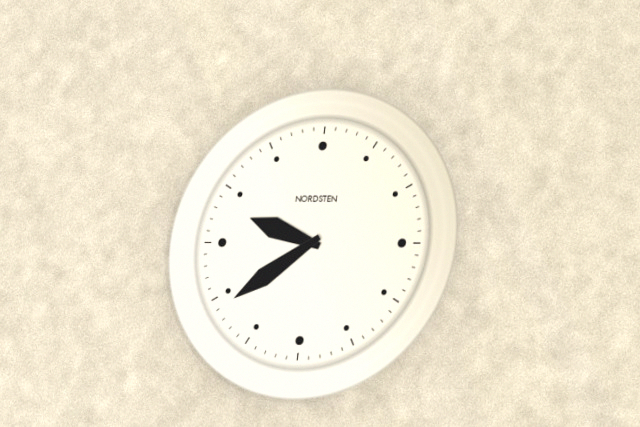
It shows 9h39
